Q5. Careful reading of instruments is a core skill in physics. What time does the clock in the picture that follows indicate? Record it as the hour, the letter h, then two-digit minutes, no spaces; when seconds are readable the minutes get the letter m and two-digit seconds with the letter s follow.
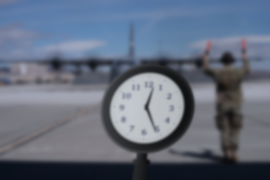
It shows 12h26
